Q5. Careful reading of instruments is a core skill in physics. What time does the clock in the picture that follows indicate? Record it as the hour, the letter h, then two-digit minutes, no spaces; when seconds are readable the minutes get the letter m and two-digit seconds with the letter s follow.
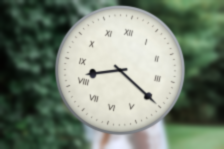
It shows 8h20
